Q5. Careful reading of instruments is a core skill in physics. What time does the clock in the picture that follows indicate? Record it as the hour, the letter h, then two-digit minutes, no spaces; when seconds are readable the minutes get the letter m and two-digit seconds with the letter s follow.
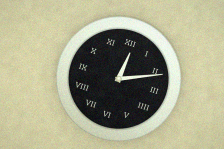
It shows 12h11
